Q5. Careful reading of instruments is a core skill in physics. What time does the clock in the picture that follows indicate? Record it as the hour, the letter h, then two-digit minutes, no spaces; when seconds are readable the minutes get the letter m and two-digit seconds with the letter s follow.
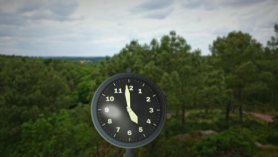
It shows 4h59
